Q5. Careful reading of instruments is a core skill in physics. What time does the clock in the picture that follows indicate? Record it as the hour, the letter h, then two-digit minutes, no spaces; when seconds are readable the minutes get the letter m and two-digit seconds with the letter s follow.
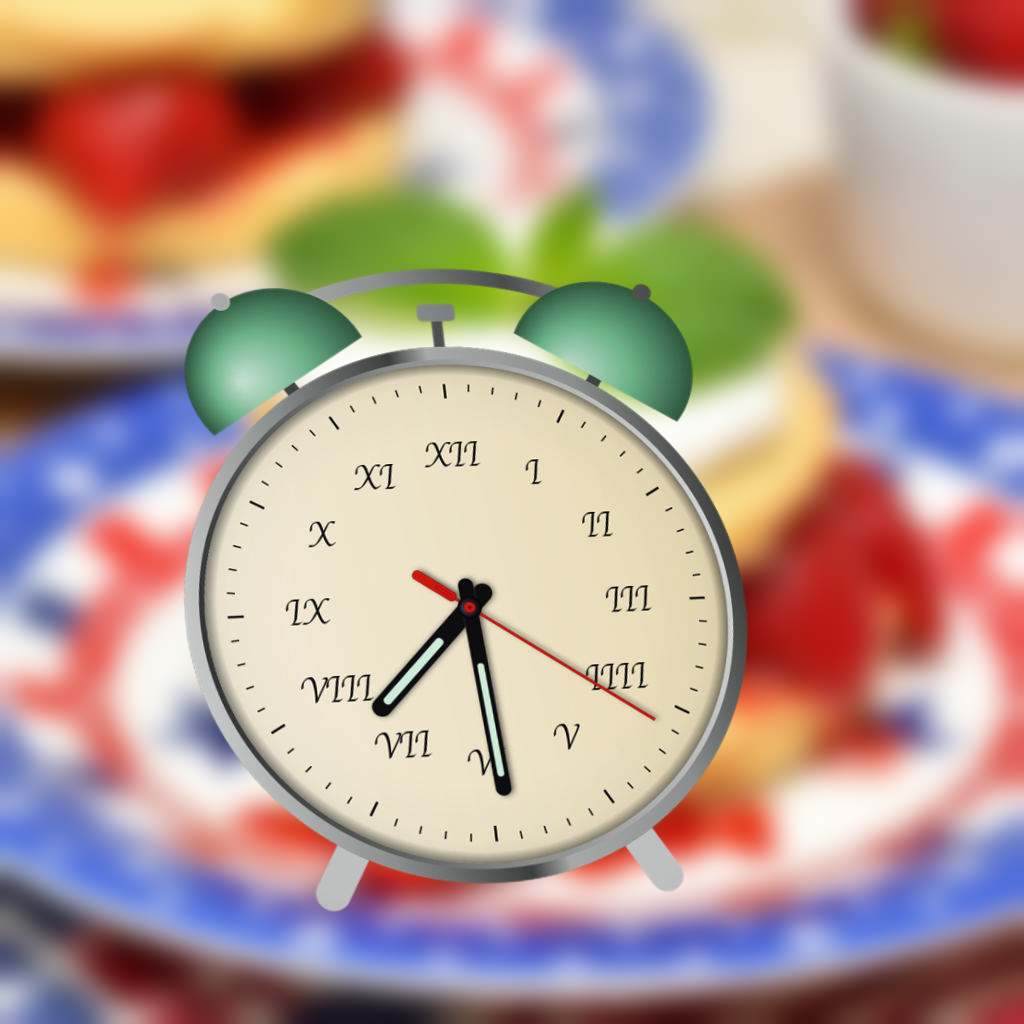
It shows 7h29m21s
